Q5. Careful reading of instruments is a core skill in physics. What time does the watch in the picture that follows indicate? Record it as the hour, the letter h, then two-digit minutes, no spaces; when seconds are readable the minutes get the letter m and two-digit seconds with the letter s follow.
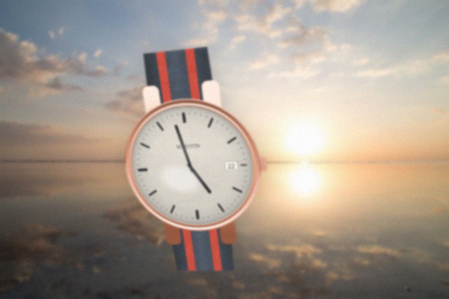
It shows 4h58
